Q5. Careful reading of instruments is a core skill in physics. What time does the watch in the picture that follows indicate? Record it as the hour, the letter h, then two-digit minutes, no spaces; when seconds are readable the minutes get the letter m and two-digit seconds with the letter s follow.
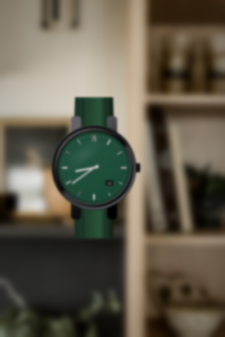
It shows 8h39
